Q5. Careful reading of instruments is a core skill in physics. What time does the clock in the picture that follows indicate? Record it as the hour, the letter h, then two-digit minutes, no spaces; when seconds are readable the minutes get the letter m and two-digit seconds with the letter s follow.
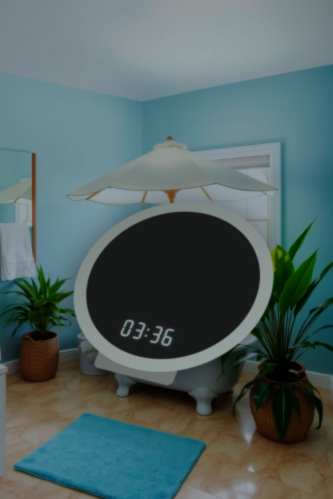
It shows 3h36
